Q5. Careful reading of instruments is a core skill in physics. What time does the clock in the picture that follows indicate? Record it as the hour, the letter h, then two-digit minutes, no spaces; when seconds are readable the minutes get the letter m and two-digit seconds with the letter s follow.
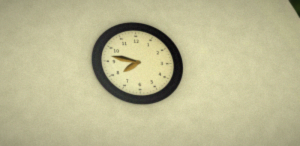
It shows 7h47
